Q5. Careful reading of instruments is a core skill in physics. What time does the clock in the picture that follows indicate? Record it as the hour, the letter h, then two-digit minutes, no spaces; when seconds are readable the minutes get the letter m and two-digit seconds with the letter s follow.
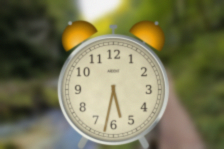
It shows 5h32
